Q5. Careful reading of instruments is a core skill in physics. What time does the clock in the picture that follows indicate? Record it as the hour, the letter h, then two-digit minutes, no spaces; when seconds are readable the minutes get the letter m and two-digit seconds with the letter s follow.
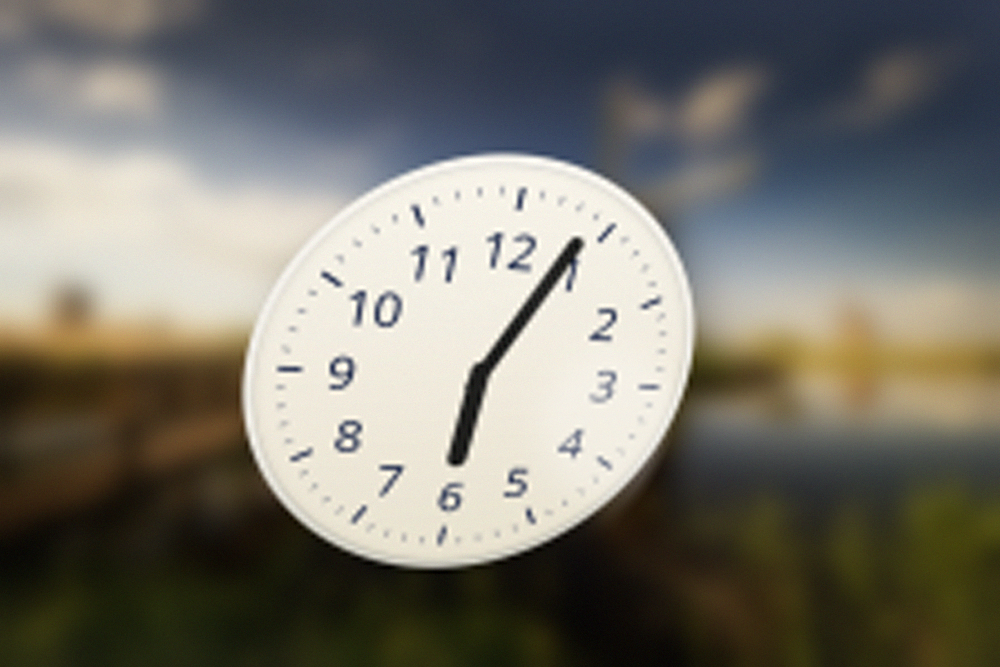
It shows 6h04
